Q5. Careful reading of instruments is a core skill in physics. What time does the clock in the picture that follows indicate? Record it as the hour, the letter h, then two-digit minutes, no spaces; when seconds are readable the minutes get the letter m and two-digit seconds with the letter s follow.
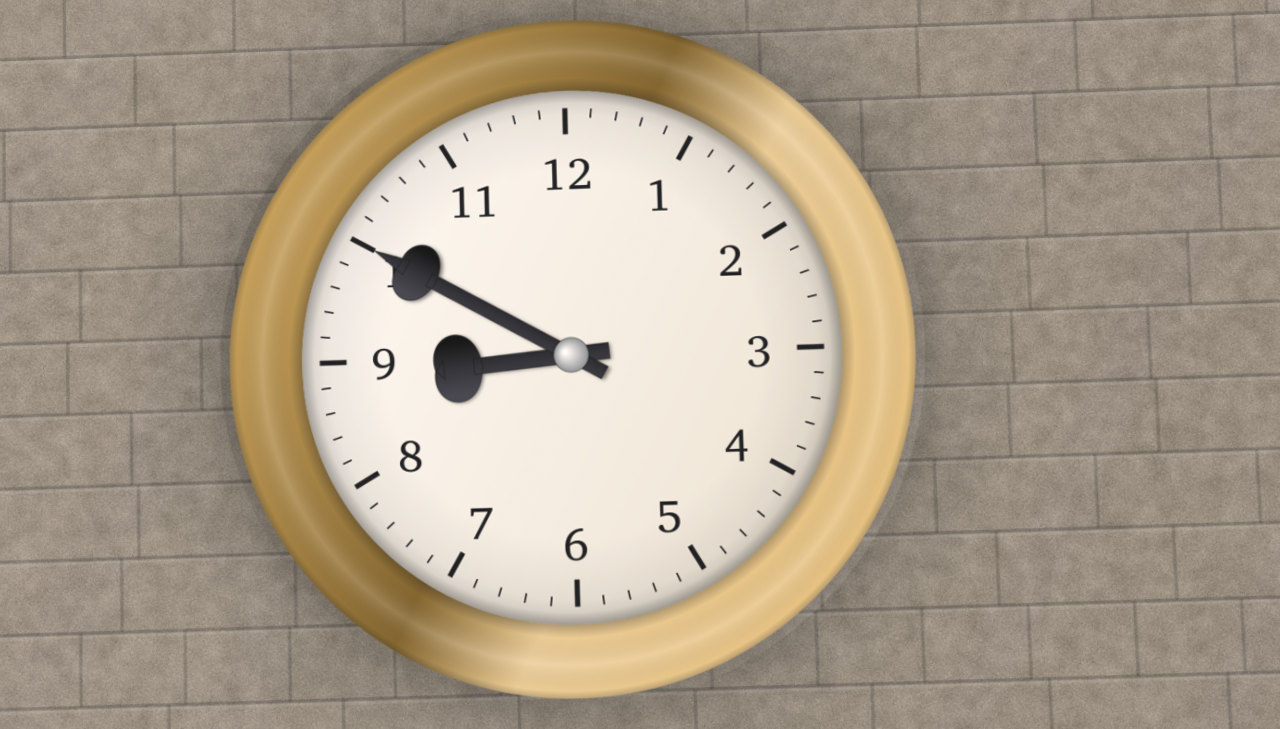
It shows 8h50
